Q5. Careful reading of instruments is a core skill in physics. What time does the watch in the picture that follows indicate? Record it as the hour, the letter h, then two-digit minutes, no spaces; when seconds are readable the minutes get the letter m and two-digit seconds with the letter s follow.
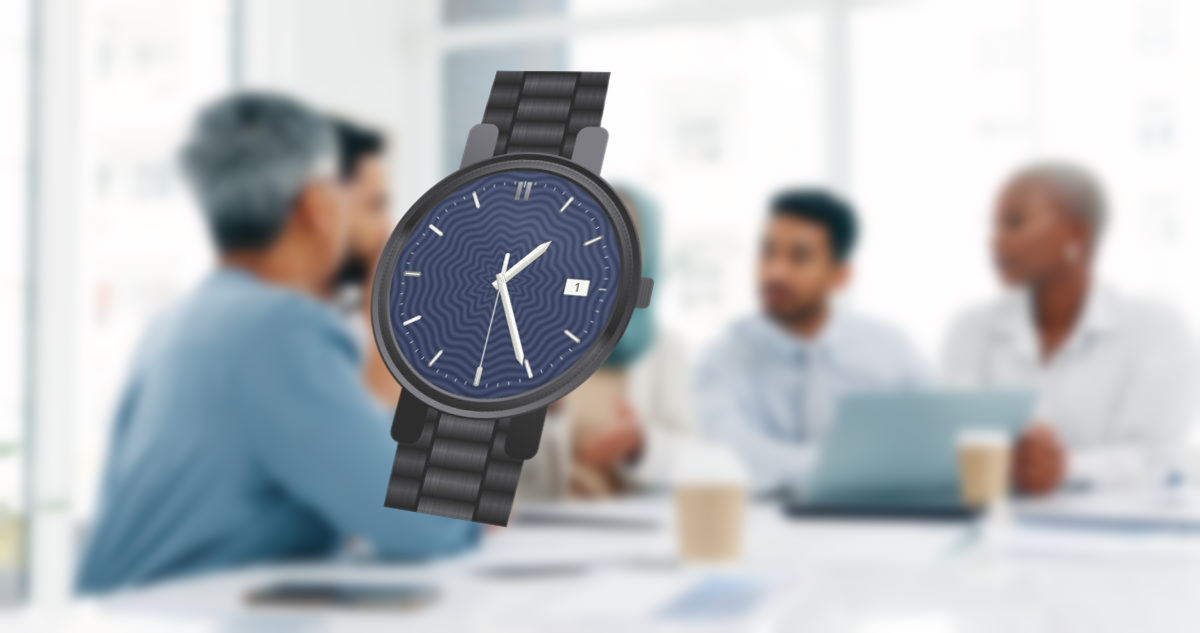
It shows 1h25m30s
